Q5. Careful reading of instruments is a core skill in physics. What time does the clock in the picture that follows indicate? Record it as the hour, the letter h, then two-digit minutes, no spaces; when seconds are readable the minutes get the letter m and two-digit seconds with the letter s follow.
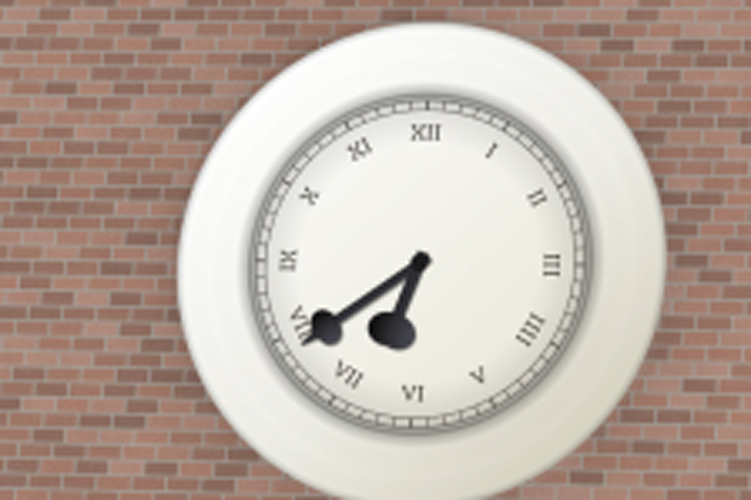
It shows 6h39
